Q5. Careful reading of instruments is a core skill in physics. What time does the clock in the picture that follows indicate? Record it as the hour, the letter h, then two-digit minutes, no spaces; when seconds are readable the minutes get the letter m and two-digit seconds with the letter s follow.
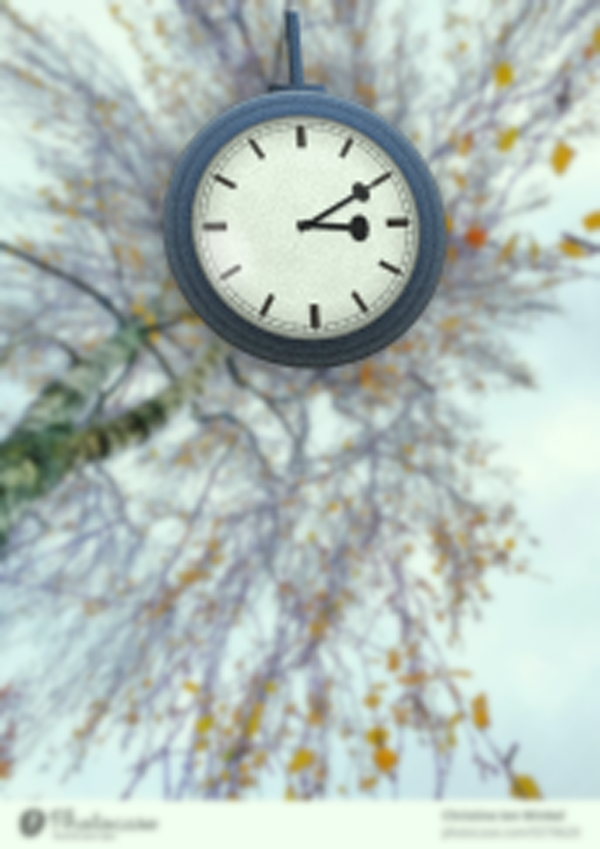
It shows 3h10
